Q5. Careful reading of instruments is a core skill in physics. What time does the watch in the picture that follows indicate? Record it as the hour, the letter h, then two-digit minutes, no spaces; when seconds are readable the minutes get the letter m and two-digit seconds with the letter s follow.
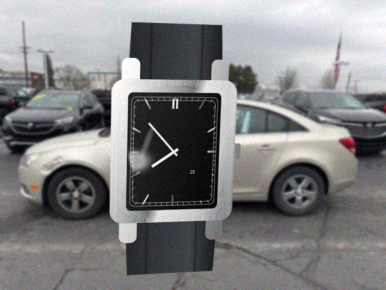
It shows 7h53
